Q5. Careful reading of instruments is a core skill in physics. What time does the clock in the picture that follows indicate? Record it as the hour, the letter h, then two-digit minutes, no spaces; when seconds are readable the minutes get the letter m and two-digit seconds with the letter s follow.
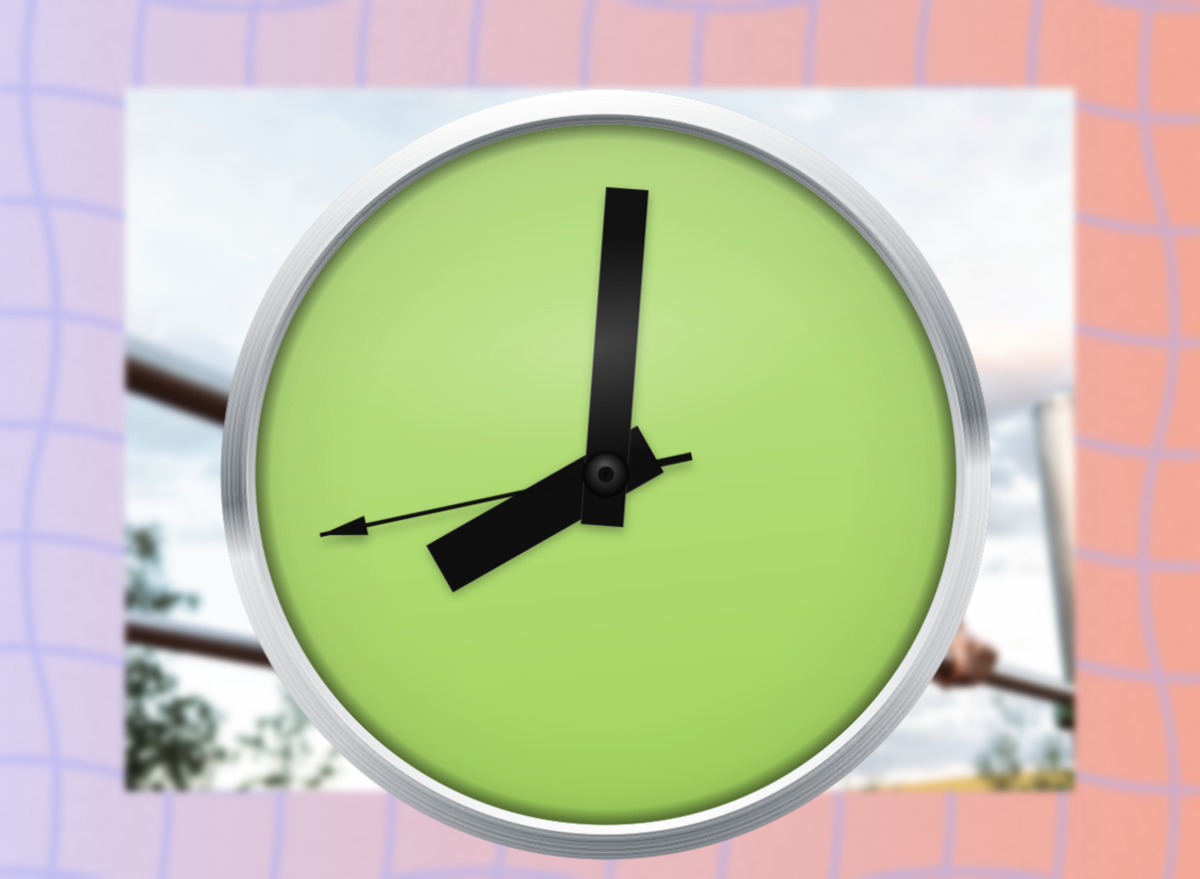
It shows 8h00m43s
